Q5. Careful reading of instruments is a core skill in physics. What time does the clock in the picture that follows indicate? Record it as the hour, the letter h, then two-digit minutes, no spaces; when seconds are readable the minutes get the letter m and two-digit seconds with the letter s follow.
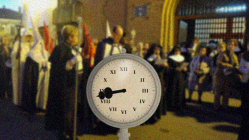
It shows 8h43
